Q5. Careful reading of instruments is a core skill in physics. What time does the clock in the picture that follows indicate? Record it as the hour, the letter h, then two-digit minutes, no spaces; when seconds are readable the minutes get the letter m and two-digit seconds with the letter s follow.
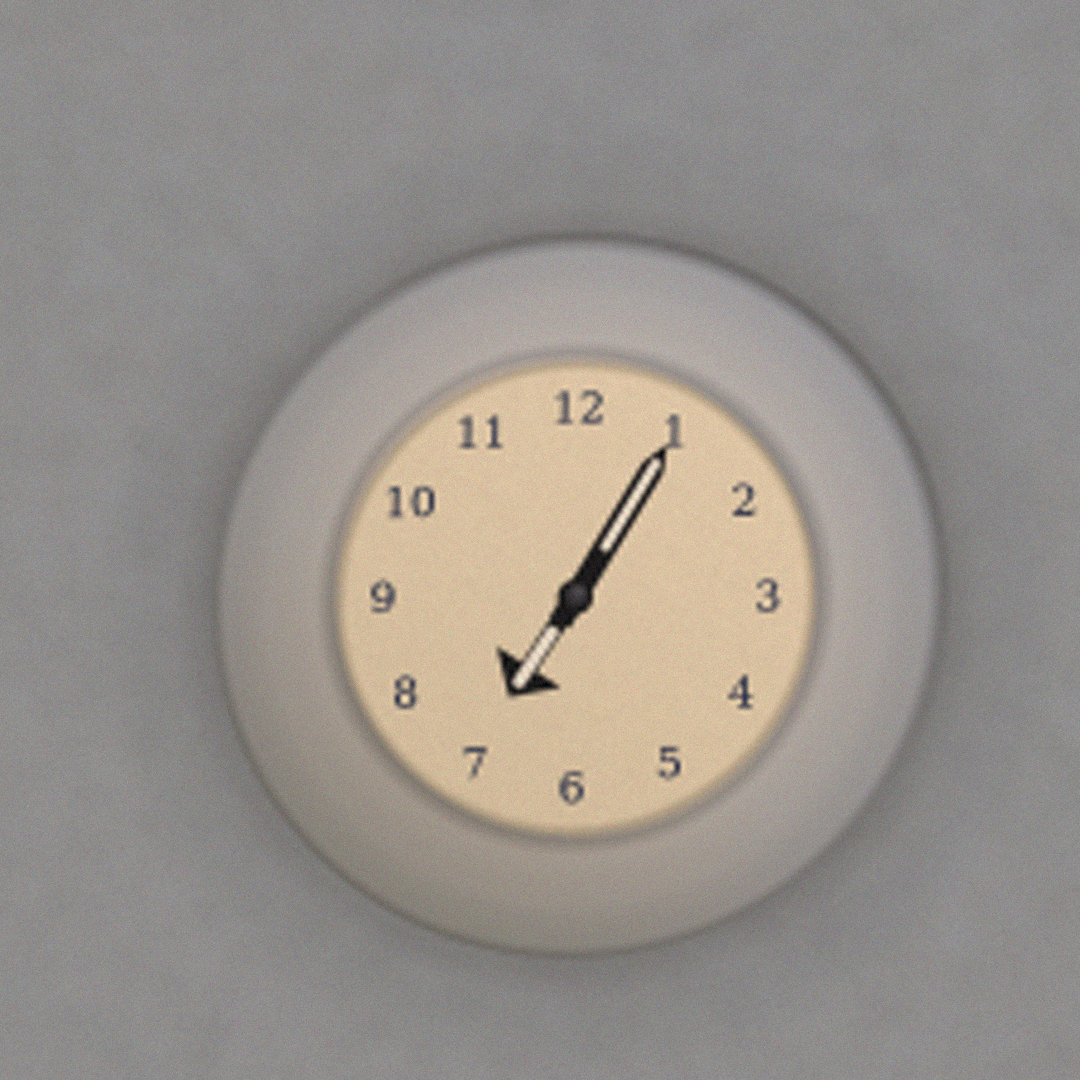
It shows 7h05
